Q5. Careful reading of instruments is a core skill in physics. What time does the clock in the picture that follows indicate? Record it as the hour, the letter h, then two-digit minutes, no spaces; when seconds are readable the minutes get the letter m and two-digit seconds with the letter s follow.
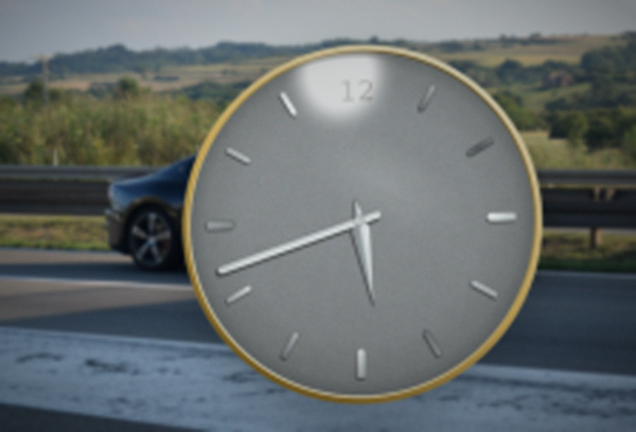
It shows 5h42
